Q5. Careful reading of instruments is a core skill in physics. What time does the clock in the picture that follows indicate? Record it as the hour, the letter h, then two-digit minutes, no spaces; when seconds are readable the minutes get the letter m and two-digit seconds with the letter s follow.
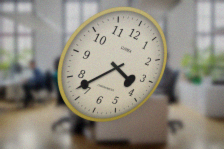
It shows 3h37
